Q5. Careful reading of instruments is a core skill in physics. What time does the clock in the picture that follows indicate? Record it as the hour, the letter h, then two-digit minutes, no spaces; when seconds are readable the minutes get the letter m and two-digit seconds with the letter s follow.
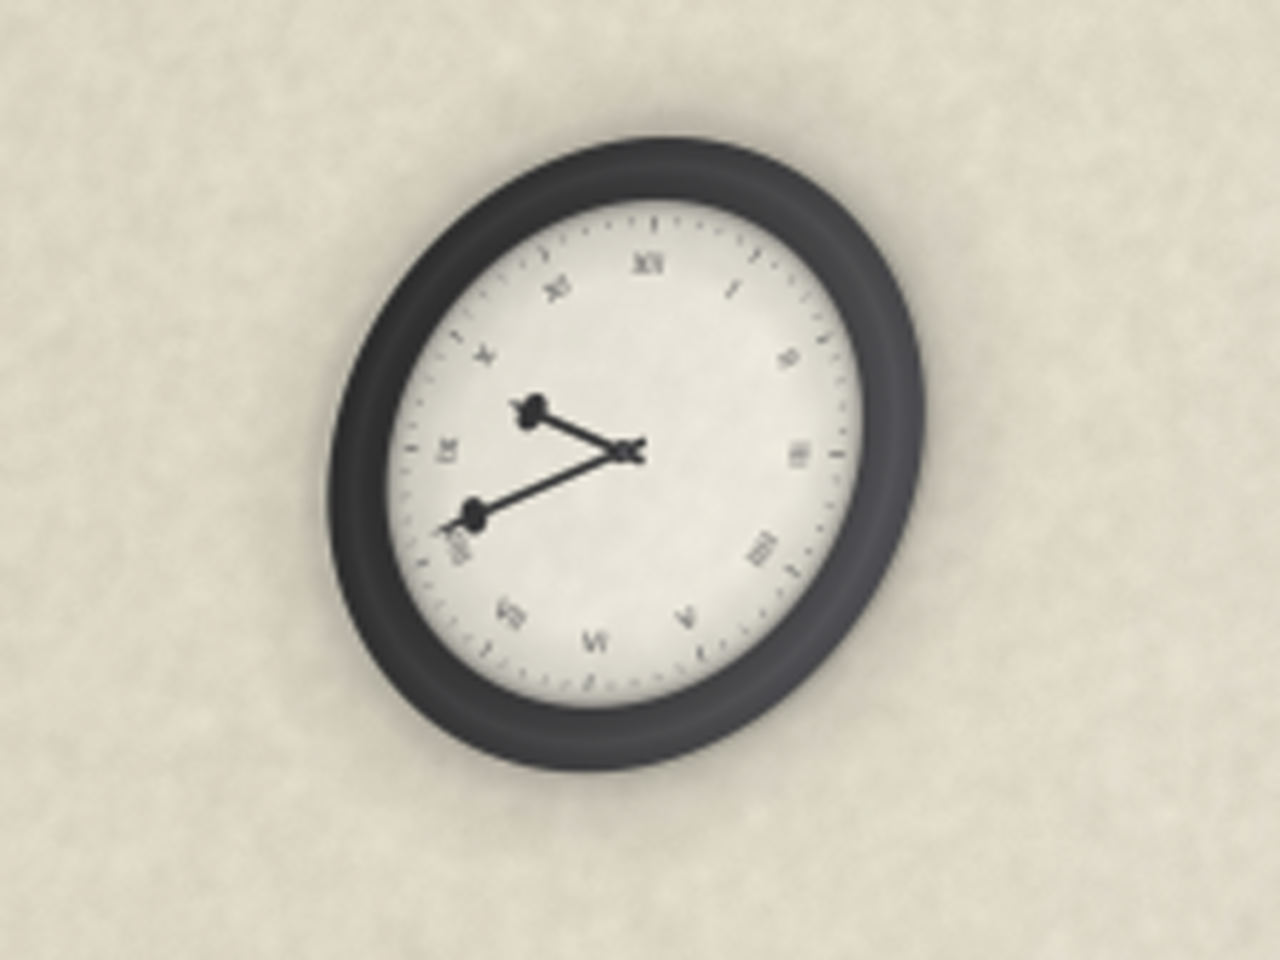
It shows 9h41
